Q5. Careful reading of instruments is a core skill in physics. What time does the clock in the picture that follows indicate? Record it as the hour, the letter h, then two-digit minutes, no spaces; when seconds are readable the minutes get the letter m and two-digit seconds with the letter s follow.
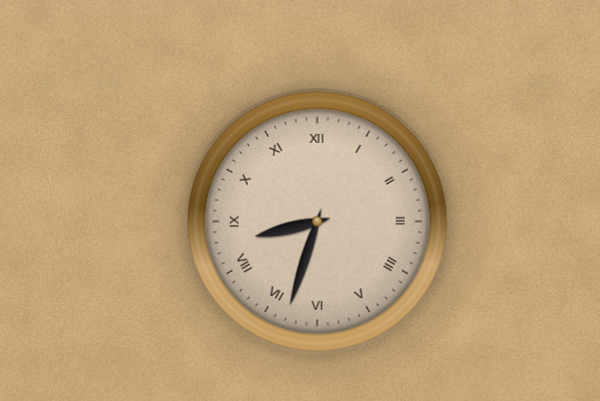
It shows 8h33
